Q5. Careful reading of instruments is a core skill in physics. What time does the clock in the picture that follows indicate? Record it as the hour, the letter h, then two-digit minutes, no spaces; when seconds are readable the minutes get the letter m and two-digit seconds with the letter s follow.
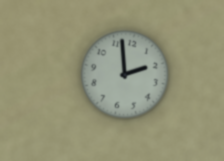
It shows 1h57
